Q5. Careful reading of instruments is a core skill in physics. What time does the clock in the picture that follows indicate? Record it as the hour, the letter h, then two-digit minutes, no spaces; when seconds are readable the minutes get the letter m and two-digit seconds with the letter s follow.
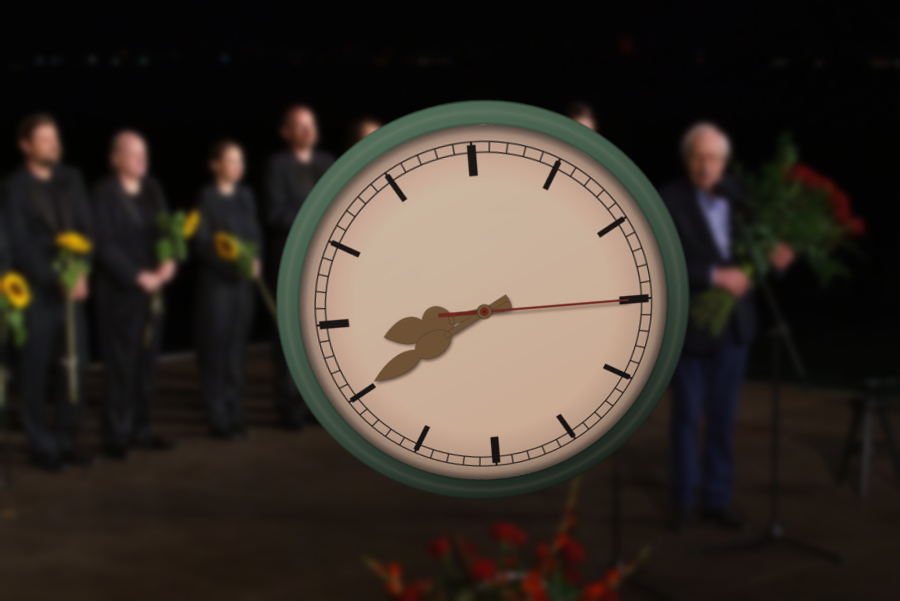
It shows 8h40m15s
